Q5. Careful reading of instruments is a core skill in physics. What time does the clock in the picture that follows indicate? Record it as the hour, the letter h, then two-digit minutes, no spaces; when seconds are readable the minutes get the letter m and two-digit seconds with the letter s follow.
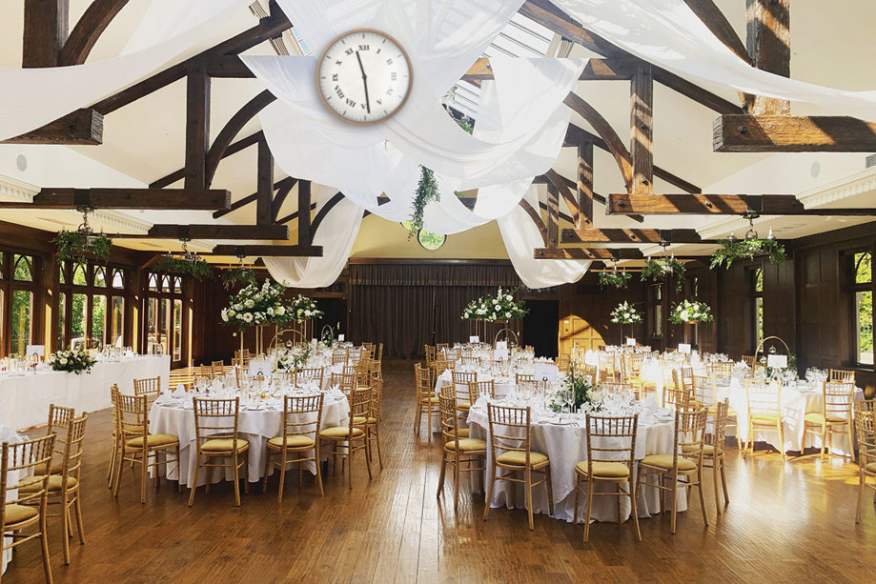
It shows 11h29
